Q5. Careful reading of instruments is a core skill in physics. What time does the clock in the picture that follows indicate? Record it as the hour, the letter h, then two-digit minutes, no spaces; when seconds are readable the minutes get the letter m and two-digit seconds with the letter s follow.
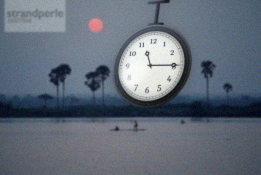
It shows 11h15
